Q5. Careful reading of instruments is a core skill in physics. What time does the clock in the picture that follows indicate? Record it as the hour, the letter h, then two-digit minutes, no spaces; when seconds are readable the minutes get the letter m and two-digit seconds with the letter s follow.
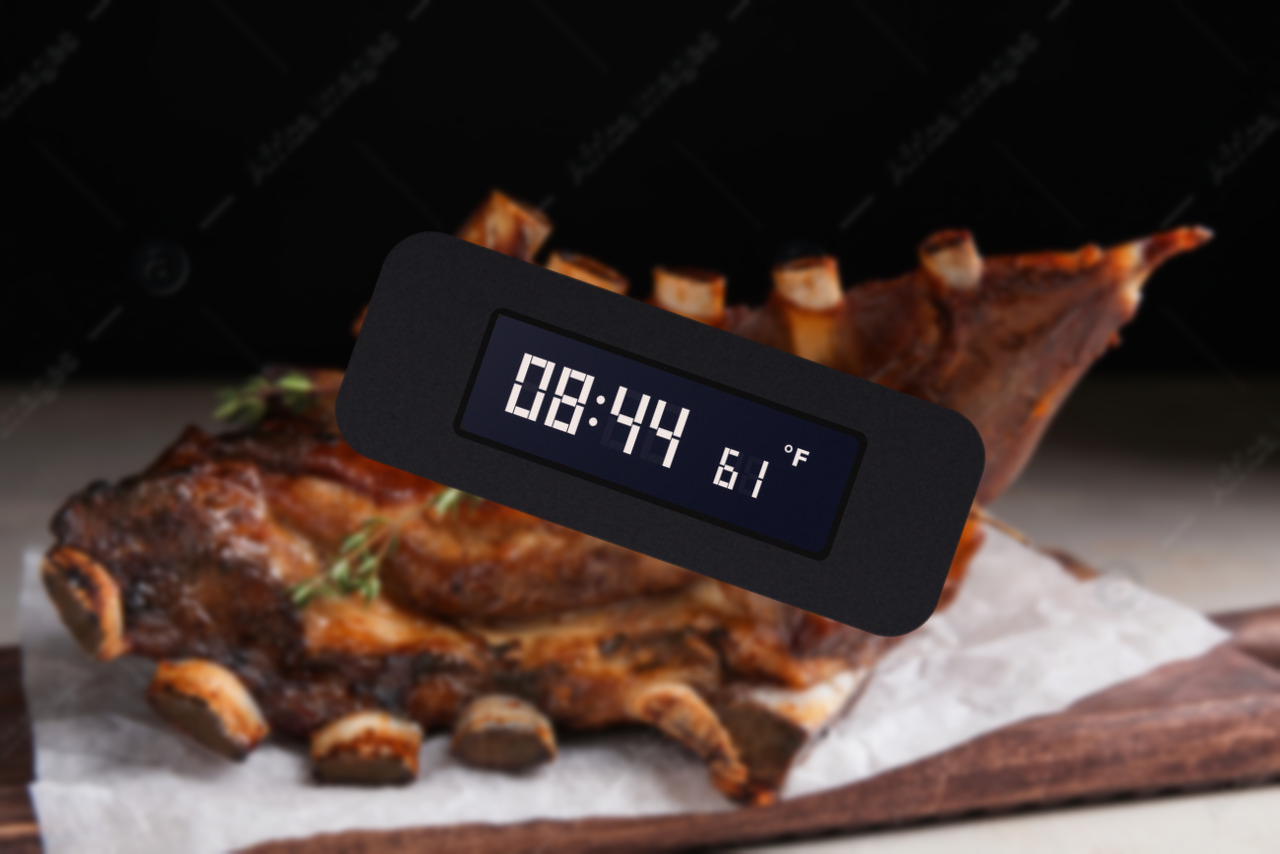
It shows 8h44
